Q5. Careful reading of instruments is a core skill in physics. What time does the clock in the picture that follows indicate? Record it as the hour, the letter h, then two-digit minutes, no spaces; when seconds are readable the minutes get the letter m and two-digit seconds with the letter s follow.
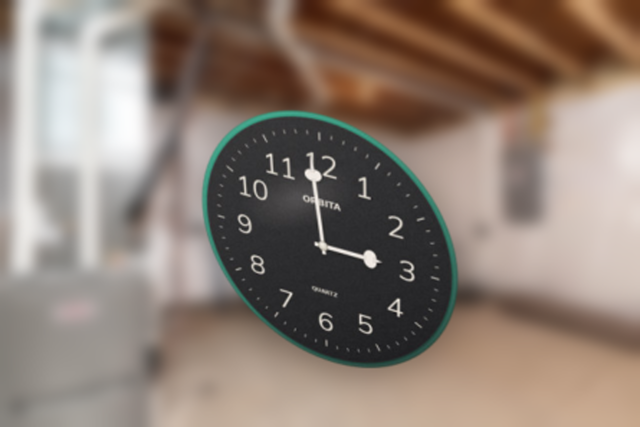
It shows 2h59
